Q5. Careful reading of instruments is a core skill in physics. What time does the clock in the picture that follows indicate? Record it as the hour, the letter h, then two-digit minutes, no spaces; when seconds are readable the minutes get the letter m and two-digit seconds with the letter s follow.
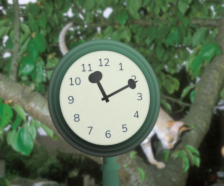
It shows 11h11
